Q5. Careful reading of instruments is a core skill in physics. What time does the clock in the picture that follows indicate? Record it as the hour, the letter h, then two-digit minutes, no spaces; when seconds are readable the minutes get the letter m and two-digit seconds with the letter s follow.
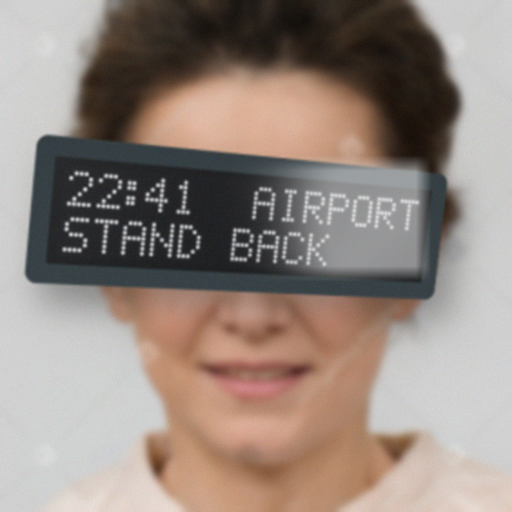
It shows 22h41
